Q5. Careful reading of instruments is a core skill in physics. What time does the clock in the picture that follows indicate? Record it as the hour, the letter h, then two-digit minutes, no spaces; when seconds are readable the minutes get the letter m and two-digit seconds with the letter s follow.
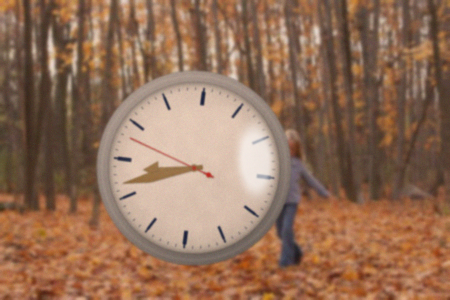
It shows 8h41m48s
